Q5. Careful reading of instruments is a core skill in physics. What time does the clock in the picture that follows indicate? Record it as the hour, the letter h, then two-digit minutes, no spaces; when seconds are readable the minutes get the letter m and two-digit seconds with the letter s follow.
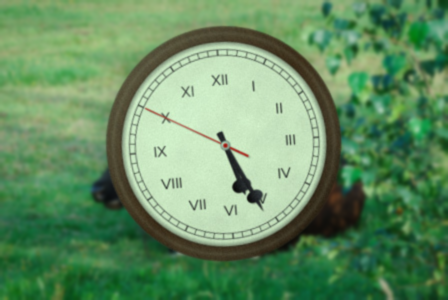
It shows 5h25m50s
